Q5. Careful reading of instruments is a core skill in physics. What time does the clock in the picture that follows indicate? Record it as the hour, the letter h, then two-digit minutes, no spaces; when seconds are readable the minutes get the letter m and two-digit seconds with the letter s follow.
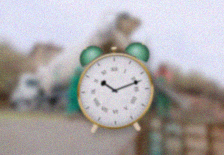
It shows 10h12
